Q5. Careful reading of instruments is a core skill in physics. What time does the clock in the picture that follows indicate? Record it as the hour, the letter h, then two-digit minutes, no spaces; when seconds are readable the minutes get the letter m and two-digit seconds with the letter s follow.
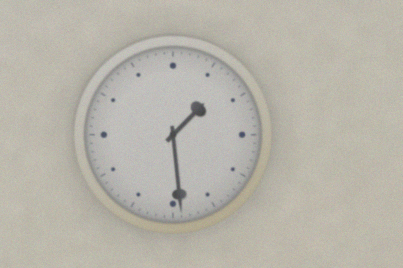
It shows 1h29
